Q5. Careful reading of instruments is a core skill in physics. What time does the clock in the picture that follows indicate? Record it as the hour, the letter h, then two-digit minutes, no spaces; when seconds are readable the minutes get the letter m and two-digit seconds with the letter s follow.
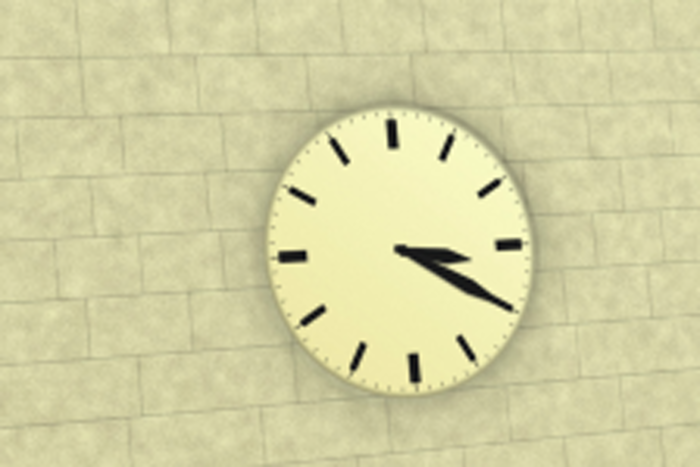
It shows 3h20
